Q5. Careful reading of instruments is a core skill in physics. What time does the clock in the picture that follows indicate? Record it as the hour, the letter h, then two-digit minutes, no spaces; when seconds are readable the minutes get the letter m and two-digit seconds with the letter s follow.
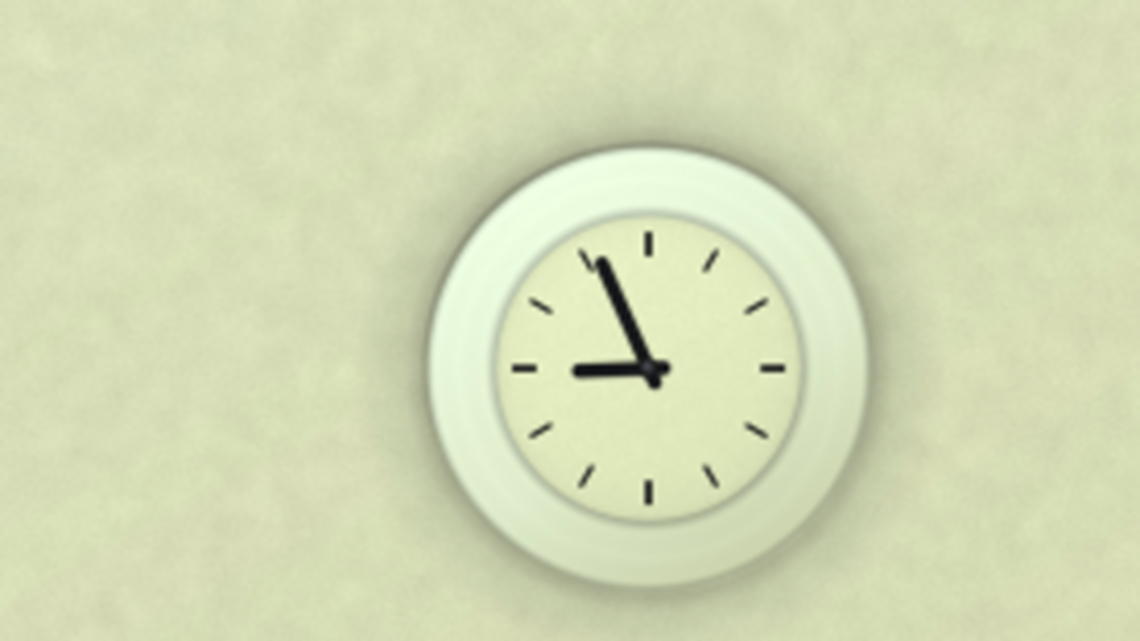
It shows 8h56
